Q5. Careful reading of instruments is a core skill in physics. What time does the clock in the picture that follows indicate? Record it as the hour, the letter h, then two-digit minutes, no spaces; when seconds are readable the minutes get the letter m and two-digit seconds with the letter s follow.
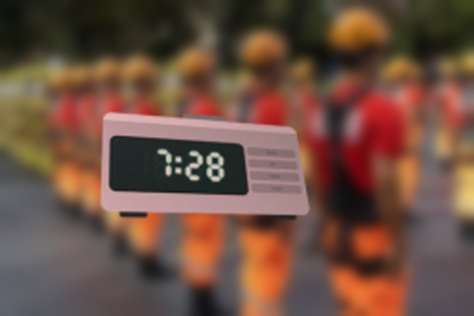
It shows 7h28
